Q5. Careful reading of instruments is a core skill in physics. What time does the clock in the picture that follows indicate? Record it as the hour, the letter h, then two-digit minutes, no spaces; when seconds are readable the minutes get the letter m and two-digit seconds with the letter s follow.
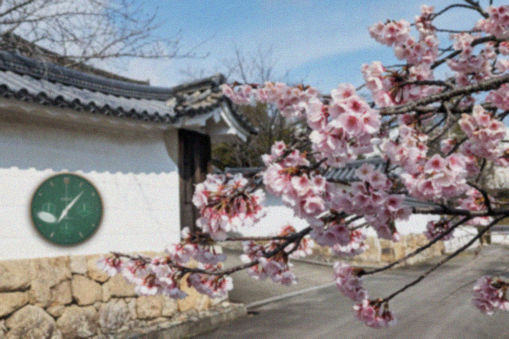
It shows 7h07
